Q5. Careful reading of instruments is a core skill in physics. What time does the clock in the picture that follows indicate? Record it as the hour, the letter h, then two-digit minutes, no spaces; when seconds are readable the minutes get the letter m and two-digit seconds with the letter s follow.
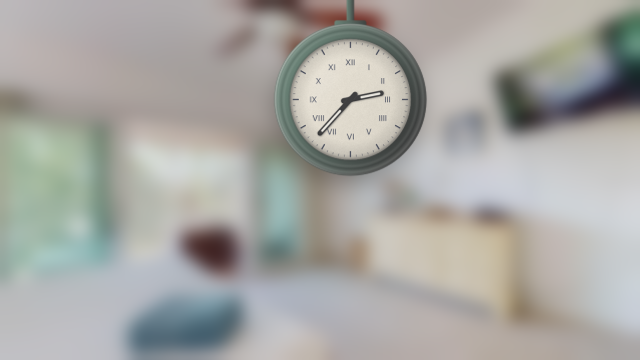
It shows 2h37
